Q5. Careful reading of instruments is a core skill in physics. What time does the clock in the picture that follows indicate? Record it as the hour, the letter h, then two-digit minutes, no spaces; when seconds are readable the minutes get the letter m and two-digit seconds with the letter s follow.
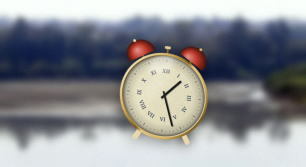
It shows 1h27
